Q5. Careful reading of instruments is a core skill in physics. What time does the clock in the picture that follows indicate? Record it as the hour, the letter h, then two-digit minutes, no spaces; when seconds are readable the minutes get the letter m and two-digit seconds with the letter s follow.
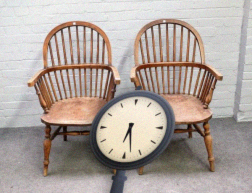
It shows 6h28
